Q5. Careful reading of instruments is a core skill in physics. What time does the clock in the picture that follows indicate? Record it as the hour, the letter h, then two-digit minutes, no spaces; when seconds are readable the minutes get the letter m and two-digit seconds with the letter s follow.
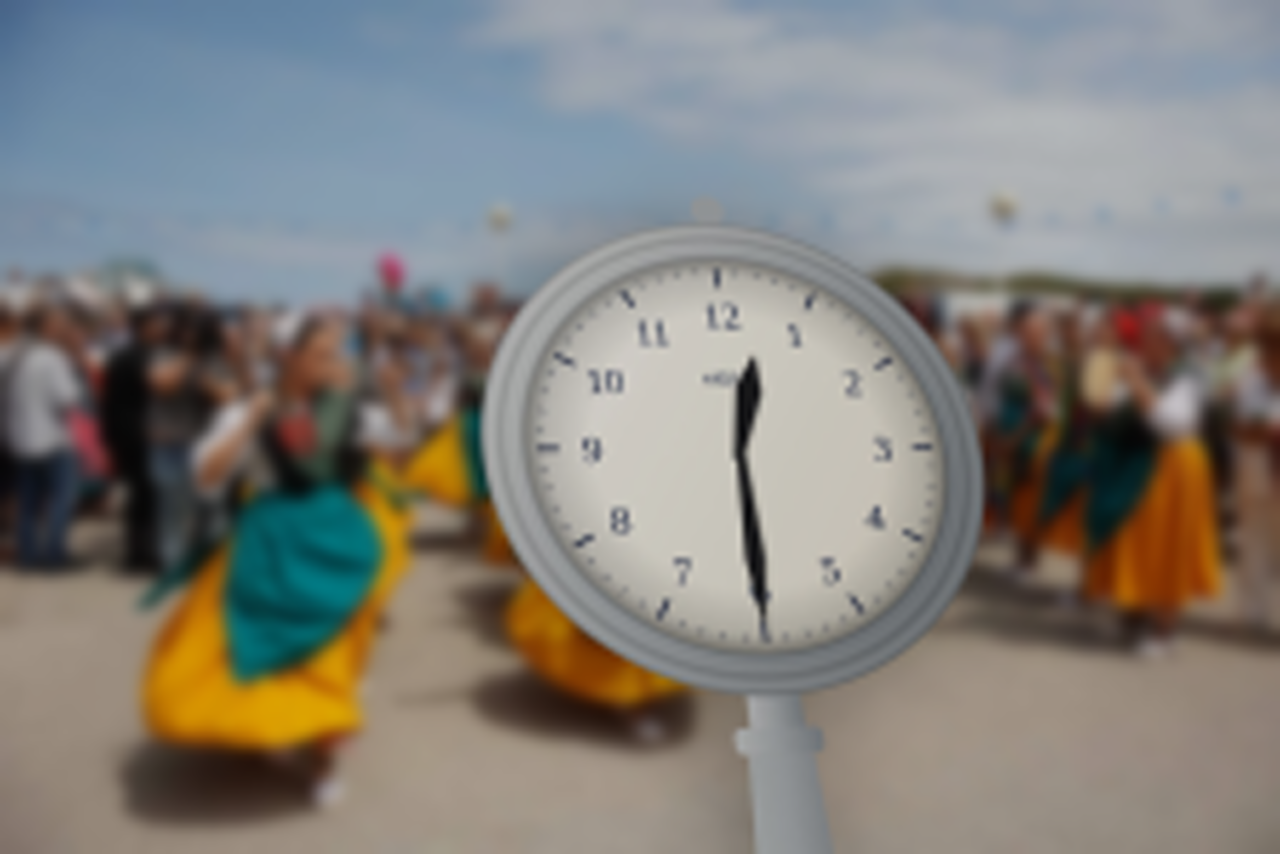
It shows 12h30
